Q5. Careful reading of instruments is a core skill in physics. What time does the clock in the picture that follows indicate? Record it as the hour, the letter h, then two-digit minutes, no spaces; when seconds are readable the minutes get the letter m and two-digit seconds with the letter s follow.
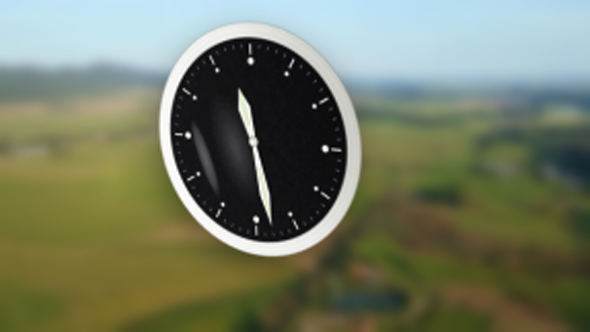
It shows 11h28
